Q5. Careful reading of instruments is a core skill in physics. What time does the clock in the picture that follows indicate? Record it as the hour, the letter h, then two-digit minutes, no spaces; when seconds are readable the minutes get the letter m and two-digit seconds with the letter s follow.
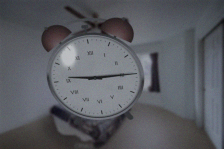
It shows 9h15
